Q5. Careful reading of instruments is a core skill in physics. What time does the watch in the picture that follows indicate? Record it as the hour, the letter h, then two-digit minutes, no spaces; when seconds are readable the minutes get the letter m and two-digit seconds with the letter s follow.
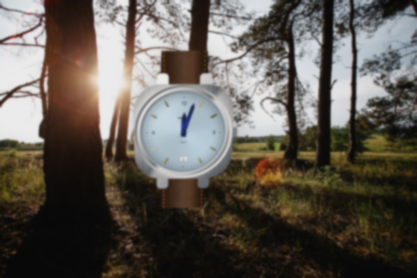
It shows 12h03
